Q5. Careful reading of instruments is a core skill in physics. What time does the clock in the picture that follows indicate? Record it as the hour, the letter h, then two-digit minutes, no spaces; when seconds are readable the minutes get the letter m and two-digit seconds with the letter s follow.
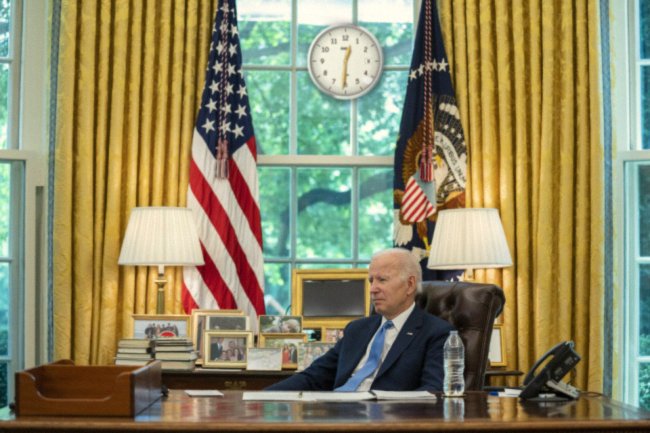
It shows 12h31
